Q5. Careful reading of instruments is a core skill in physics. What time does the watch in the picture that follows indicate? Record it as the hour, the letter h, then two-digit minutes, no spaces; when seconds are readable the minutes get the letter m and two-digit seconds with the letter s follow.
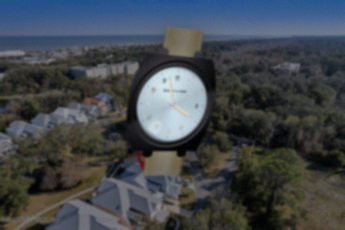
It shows 3h57
